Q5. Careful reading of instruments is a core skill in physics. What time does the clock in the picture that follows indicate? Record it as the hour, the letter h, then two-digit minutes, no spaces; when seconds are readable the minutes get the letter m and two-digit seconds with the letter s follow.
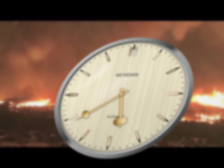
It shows 5h39
